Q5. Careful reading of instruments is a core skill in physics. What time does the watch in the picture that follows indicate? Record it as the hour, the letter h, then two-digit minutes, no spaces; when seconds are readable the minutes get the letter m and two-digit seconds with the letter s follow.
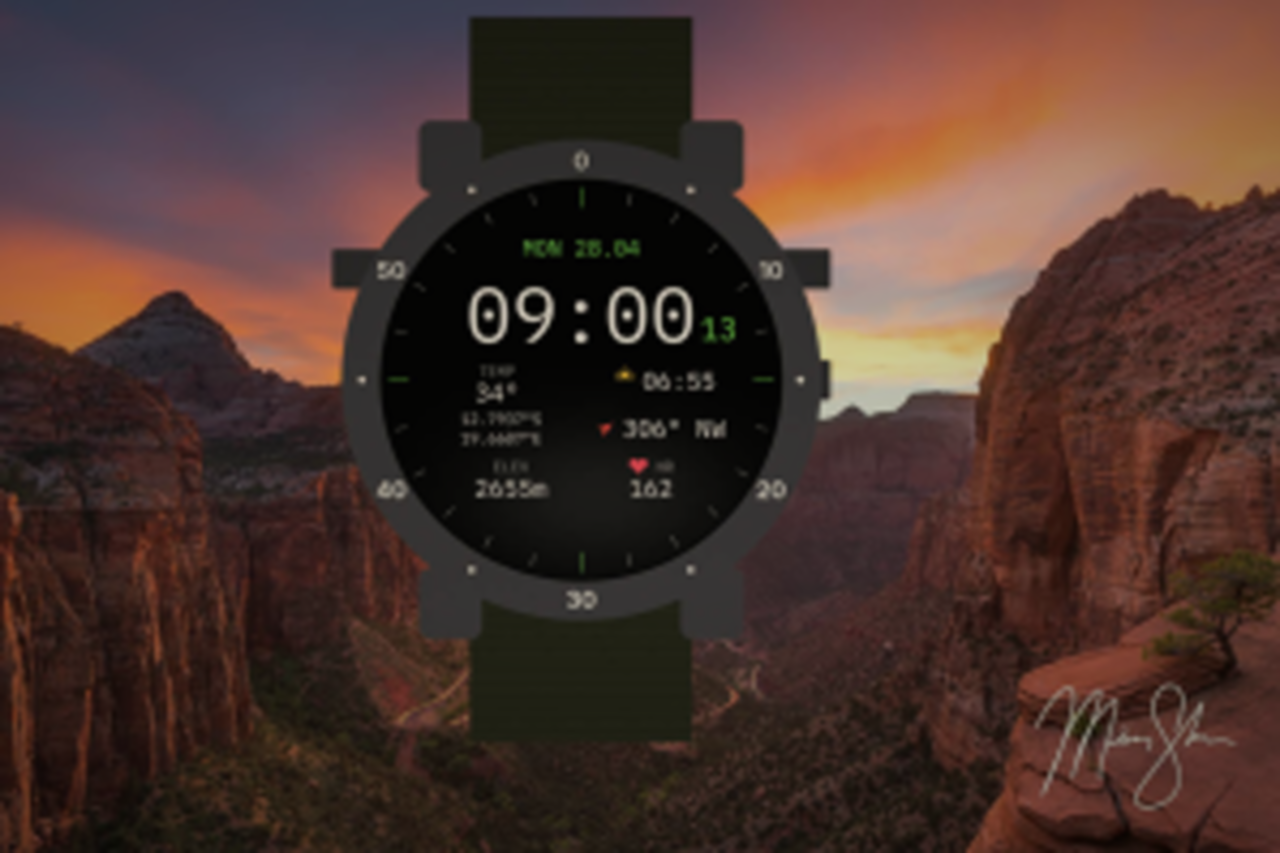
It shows 9h00
